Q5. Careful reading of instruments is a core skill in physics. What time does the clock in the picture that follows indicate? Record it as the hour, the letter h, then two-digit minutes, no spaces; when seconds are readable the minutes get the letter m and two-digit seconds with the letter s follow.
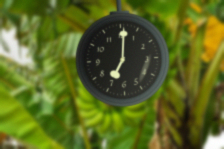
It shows 7h01
